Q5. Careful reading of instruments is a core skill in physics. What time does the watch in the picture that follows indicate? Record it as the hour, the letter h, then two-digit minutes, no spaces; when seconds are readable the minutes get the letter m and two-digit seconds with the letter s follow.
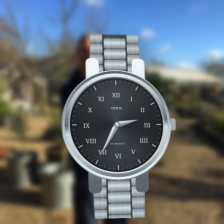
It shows 2h35
